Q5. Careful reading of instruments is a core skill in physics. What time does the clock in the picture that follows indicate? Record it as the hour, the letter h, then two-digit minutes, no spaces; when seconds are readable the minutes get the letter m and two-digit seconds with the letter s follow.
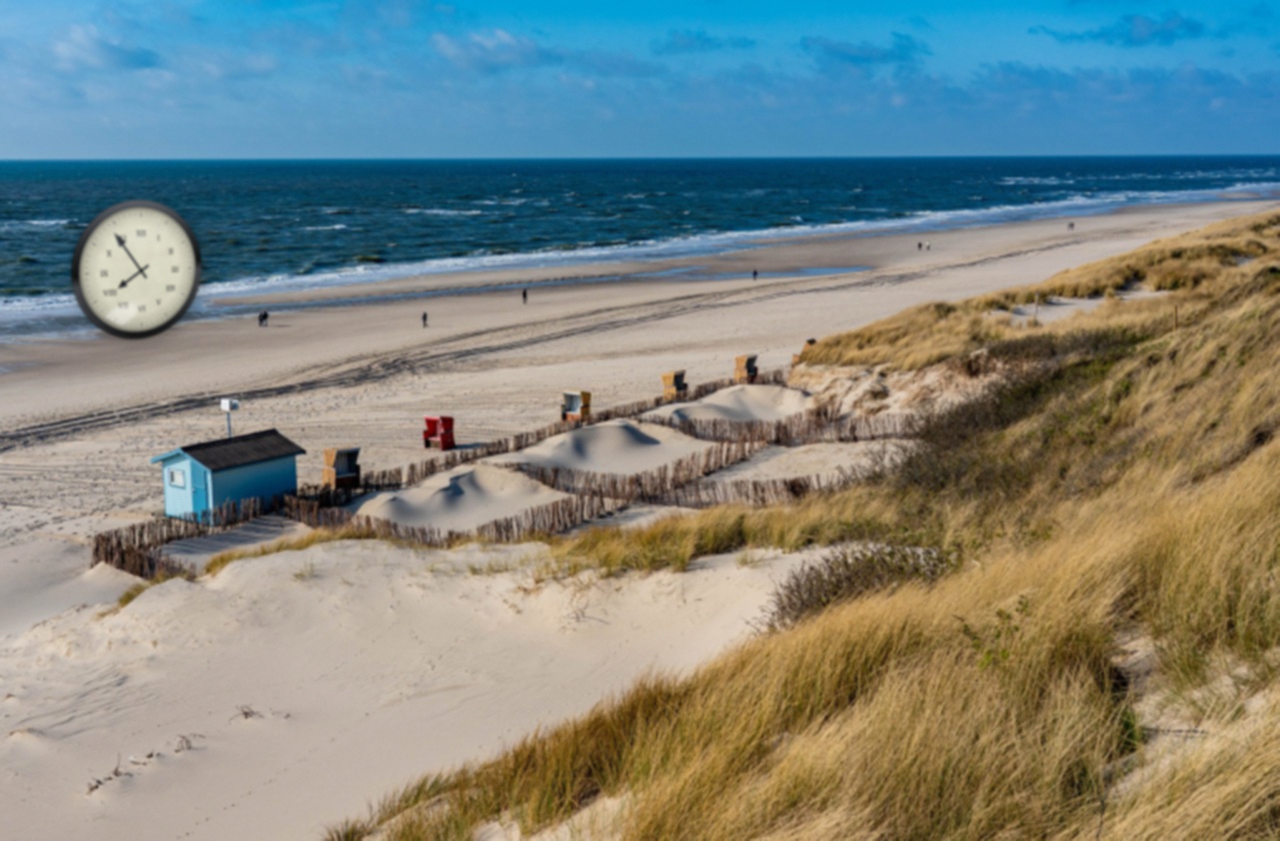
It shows 7h54
